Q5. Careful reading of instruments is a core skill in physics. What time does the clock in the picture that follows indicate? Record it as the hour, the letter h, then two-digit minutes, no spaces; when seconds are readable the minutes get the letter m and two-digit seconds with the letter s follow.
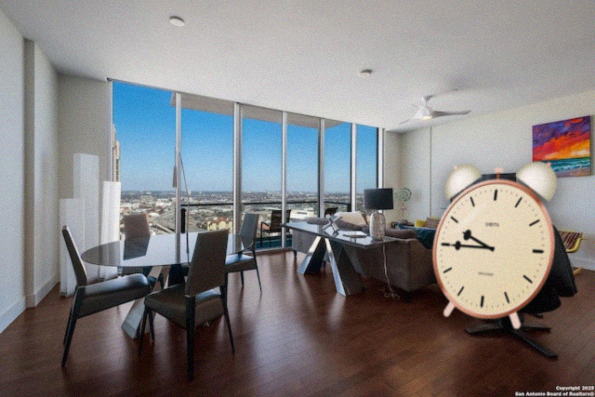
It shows 9h45
